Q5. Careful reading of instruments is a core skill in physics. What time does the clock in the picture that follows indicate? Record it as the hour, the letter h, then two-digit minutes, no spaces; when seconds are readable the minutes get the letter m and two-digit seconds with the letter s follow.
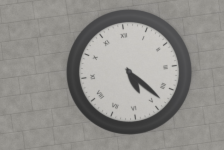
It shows 5h23
